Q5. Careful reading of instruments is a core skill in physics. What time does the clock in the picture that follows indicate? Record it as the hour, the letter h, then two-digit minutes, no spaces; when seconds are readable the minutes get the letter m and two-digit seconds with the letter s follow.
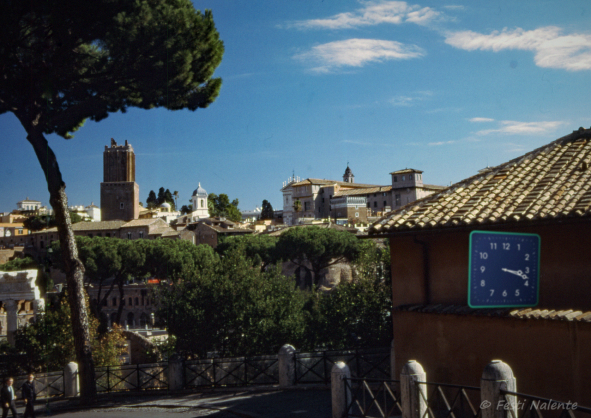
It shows 3h18
